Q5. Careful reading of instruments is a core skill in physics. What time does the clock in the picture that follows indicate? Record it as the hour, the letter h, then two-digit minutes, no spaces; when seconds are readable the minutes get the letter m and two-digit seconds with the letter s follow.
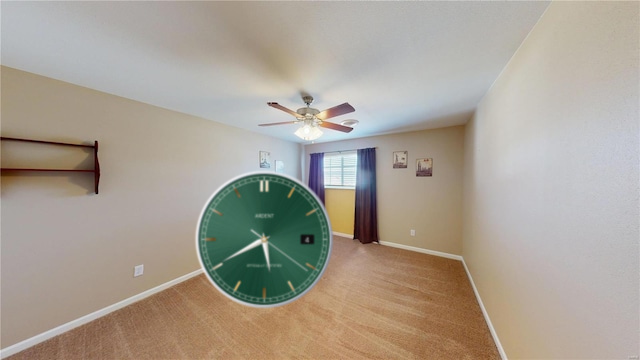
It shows 5h40m21s
